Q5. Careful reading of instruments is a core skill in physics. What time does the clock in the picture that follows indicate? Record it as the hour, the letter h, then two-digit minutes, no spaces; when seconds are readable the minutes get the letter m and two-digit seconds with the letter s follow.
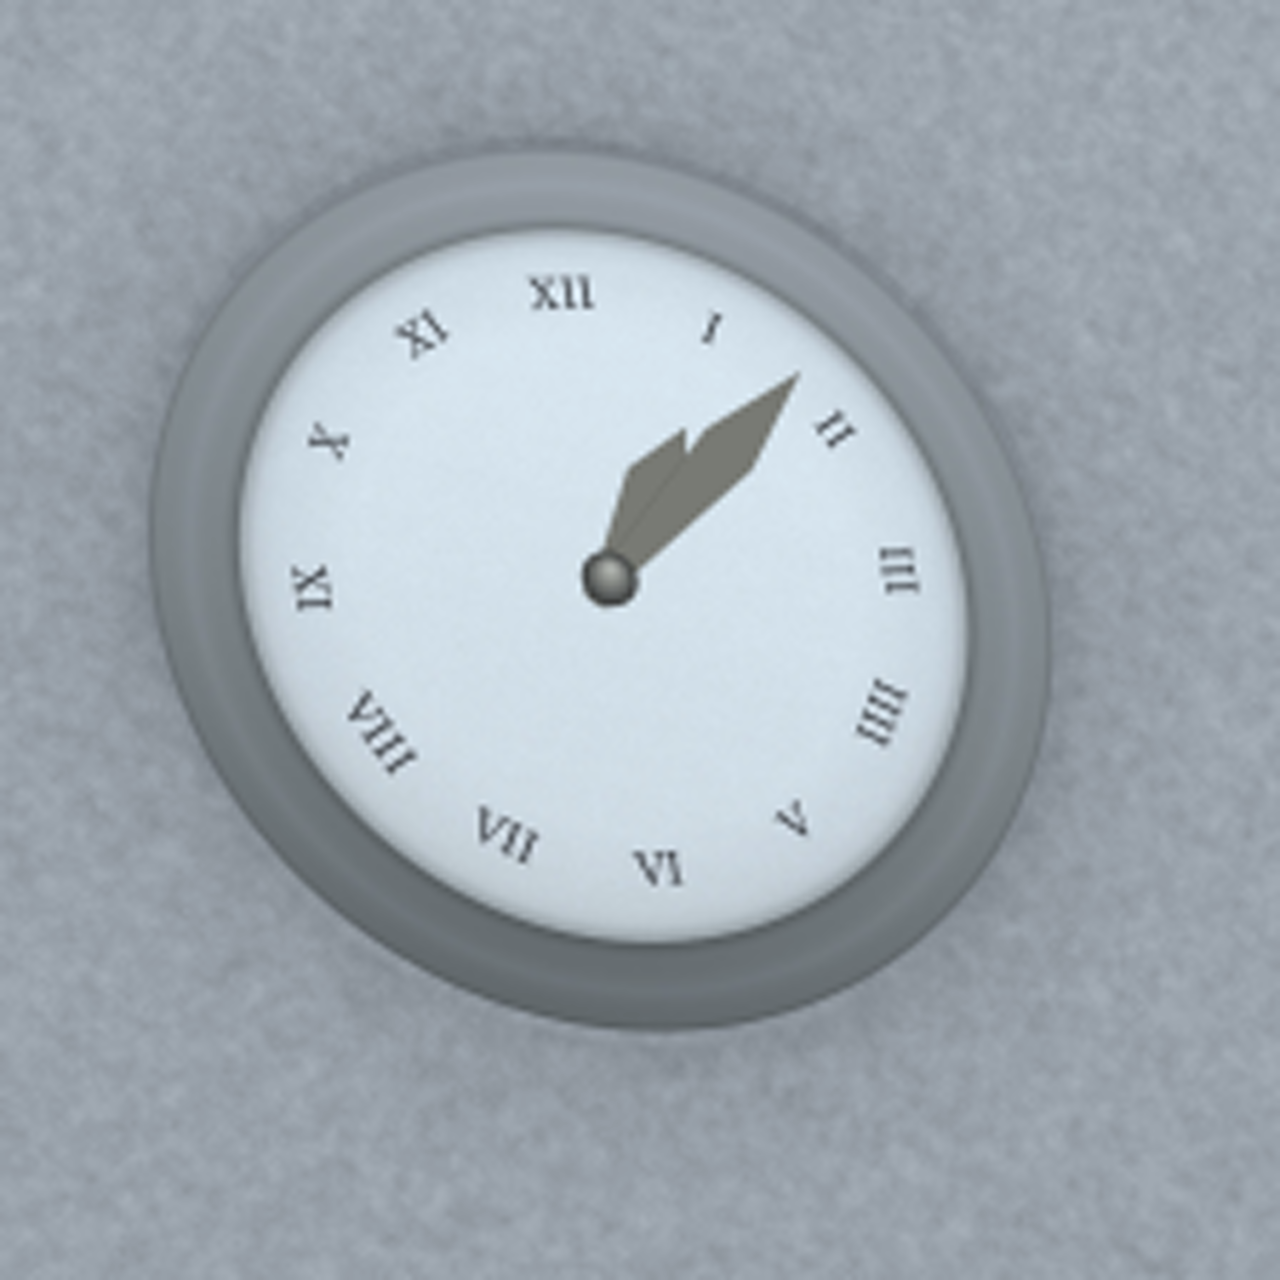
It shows 1h08
